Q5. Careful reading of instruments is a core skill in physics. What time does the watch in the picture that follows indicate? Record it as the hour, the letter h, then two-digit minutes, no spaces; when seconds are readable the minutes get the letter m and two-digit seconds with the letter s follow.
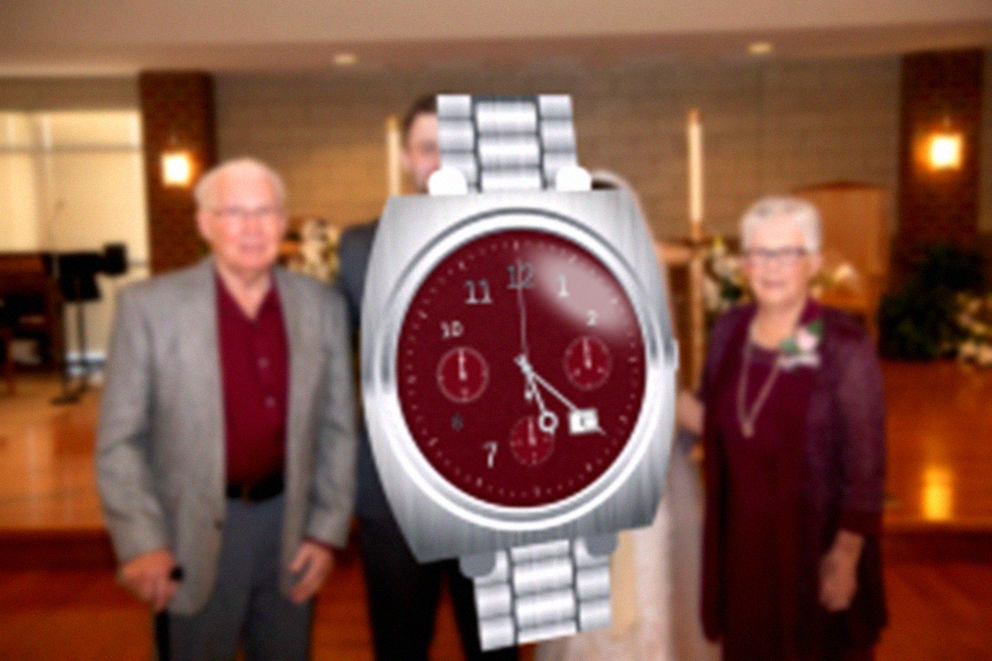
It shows 5h22
